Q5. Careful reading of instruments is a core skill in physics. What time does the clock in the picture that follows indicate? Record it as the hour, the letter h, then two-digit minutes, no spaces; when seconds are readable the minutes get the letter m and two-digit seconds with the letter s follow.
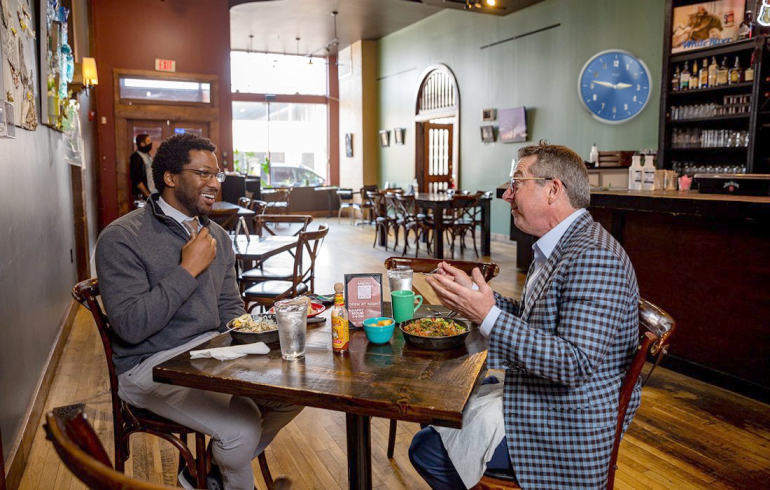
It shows 2h47
